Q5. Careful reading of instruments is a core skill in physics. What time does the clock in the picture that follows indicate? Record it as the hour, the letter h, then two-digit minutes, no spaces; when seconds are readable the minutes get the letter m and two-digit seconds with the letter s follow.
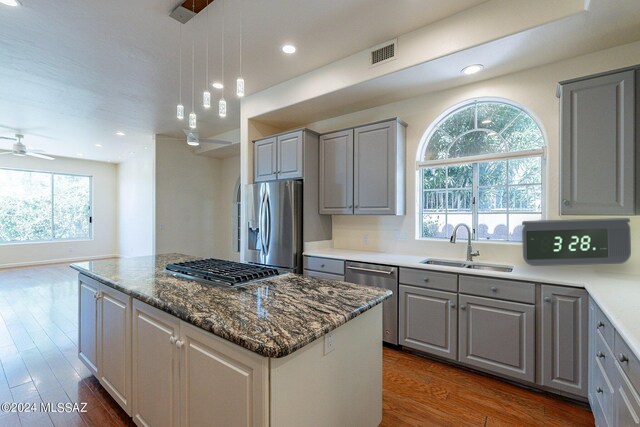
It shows 3h28
